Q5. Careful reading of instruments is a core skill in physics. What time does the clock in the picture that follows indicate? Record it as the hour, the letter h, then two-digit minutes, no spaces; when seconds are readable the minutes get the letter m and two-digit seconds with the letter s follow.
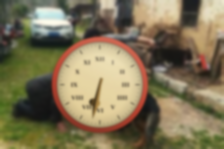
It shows 6h32
